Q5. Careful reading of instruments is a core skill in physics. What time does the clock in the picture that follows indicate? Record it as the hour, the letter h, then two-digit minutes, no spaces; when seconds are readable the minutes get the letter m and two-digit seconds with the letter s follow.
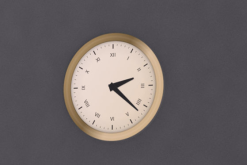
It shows 2h22
